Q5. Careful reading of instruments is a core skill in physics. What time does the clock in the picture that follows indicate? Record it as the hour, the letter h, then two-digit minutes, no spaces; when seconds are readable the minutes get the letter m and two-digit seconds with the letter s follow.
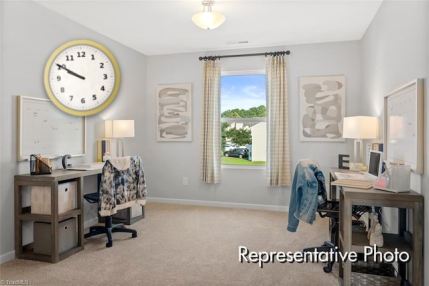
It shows 9h50
